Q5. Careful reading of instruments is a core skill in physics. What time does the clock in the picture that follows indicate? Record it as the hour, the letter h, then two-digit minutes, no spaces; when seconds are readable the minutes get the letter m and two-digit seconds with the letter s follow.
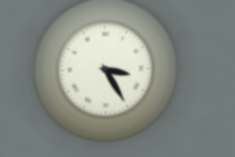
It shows 3h25
